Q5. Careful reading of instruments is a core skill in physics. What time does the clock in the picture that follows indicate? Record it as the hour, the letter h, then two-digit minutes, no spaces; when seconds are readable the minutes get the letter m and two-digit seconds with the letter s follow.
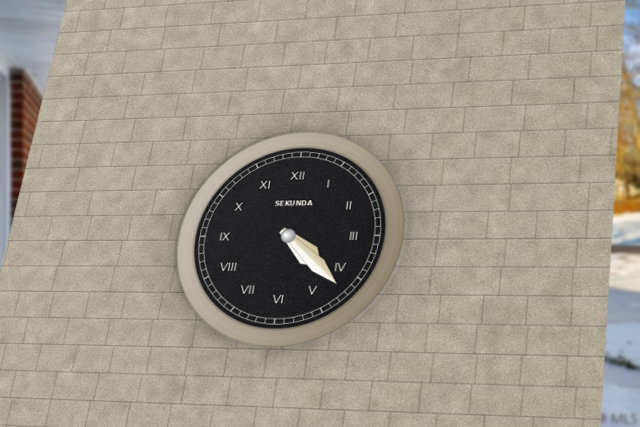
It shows 4h22
